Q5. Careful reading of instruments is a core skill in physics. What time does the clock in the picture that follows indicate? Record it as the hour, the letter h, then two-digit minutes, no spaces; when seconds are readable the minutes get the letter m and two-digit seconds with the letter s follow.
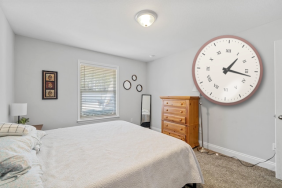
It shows 1h17
